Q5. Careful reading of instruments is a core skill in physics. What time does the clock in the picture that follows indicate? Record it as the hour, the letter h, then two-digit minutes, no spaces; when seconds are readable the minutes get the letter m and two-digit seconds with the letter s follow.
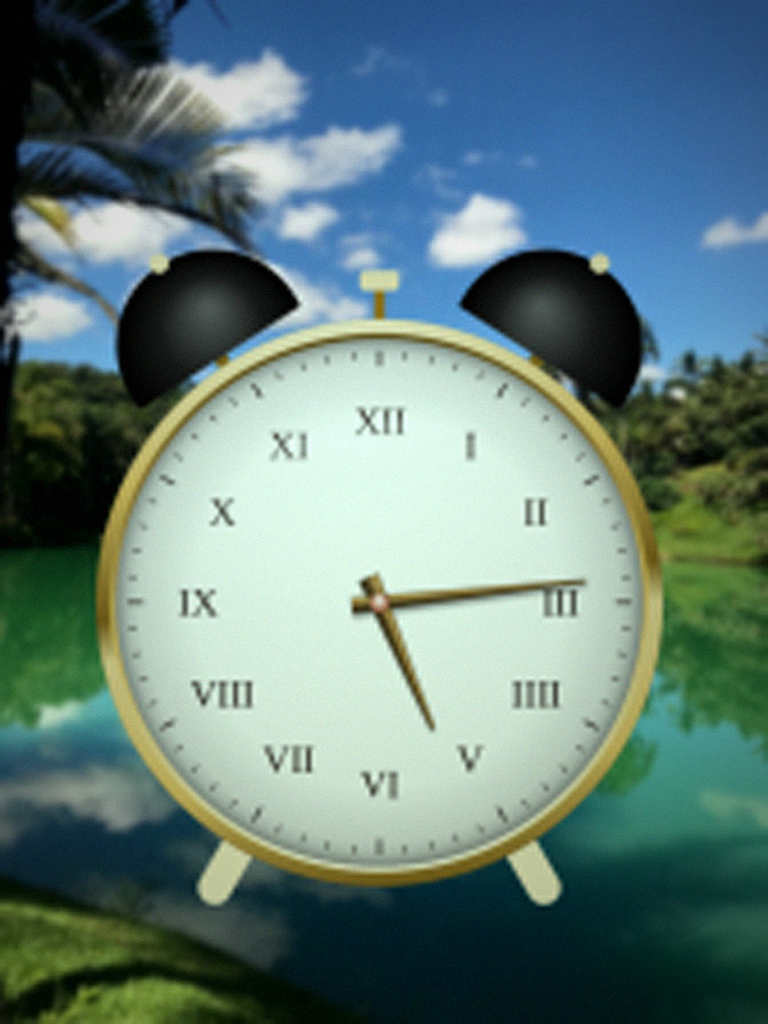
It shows 5h14
